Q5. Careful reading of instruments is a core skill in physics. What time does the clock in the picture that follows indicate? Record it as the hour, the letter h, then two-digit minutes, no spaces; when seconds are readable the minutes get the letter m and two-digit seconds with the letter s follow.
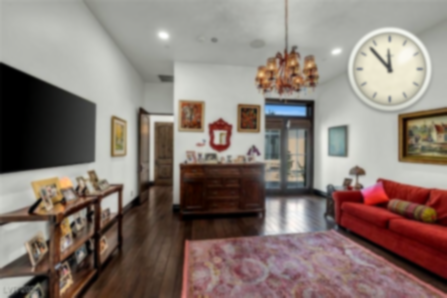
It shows 11h53
